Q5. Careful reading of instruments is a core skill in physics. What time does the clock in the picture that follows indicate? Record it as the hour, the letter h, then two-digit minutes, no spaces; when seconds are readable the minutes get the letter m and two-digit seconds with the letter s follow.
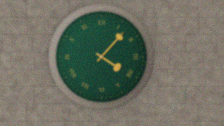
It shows 4h07
